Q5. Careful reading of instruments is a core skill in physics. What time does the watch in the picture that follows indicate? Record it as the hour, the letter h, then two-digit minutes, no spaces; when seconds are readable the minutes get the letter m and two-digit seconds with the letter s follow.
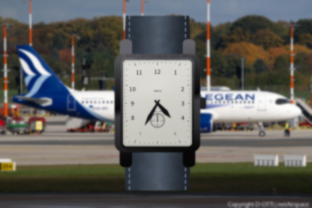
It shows 4h35
